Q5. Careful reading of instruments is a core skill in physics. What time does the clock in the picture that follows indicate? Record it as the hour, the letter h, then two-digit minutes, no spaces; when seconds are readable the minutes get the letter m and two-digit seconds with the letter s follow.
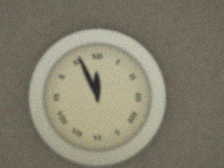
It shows 11h56
